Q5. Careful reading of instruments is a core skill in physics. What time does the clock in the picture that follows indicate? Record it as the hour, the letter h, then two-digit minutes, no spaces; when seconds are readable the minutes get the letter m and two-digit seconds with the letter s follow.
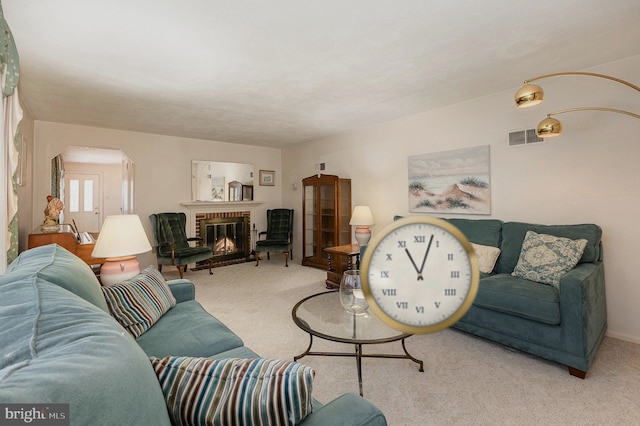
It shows 11h03
